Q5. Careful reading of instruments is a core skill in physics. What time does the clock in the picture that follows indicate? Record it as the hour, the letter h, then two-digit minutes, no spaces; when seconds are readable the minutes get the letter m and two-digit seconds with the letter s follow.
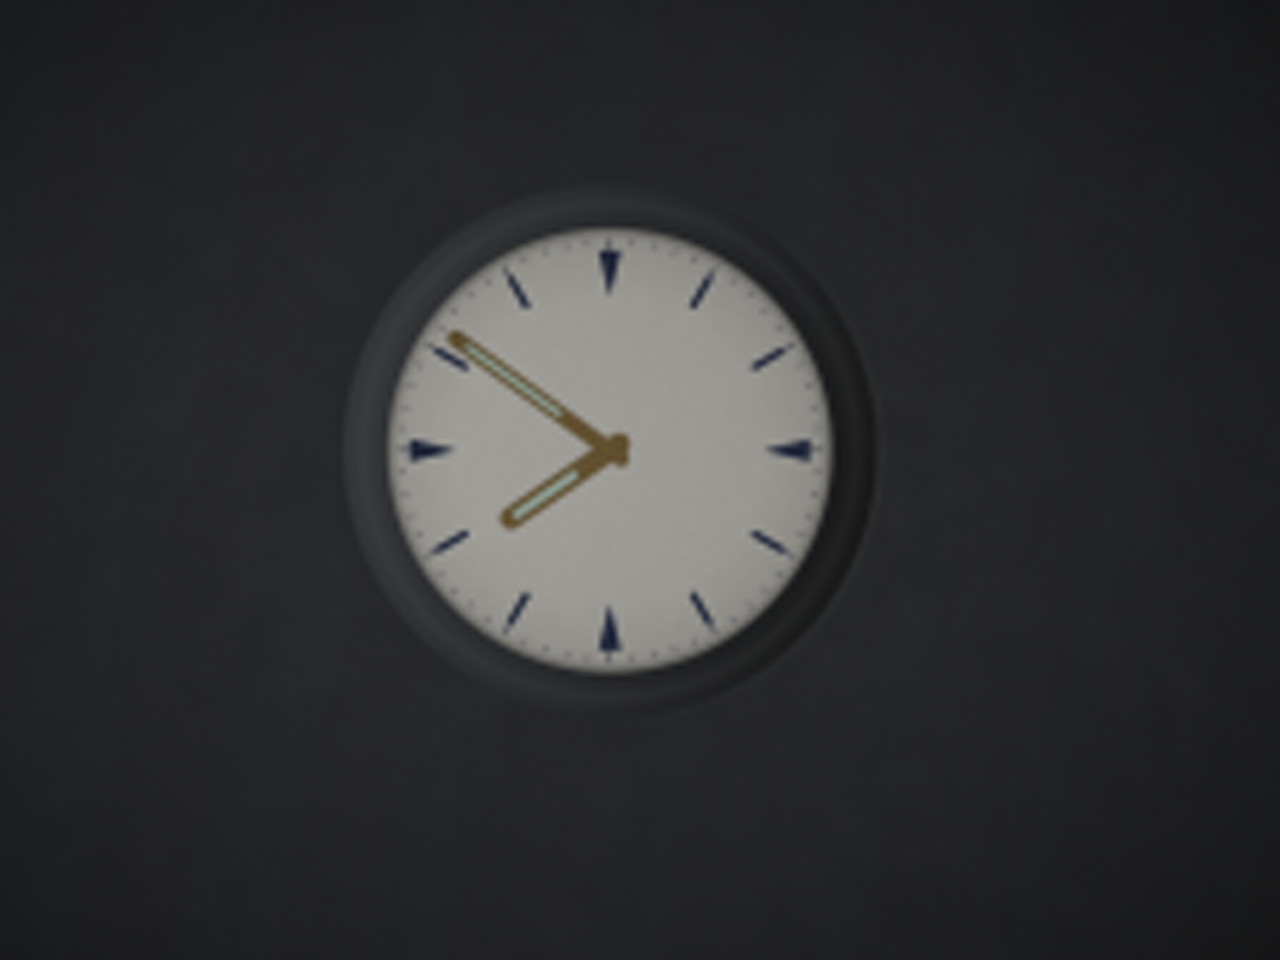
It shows 7h51
